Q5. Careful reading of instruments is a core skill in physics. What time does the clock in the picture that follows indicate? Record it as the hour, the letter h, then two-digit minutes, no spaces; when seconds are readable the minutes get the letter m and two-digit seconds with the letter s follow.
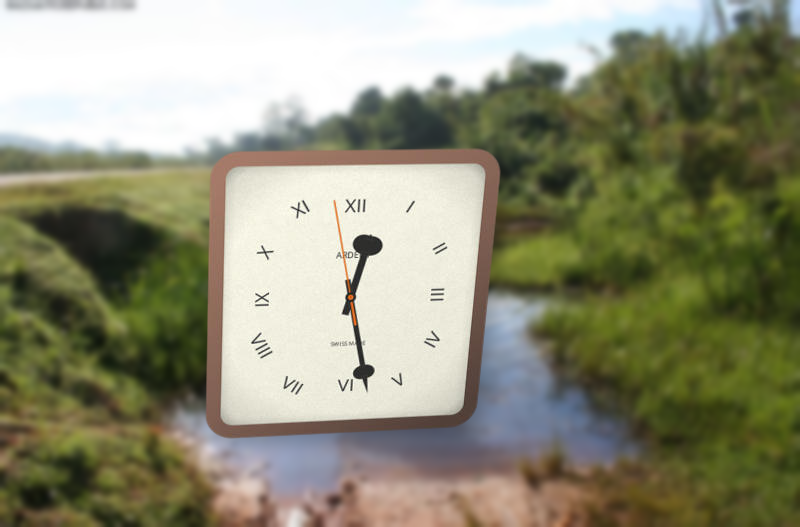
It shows 12h27m58s
